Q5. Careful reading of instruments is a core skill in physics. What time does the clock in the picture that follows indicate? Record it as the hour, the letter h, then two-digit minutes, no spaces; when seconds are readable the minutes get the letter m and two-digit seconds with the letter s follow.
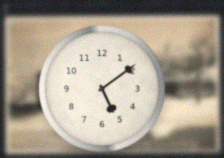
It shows 5h09
